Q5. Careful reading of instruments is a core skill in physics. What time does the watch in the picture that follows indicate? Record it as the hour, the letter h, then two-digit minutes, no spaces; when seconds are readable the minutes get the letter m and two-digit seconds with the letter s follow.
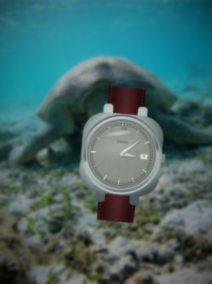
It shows 3h08
